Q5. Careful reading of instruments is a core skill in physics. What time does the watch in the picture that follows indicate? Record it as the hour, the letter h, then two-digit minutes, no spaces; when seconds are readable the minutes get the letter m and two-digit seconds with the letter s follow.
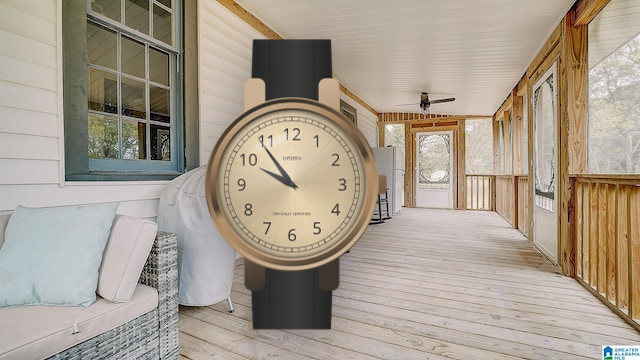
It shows 9h54
